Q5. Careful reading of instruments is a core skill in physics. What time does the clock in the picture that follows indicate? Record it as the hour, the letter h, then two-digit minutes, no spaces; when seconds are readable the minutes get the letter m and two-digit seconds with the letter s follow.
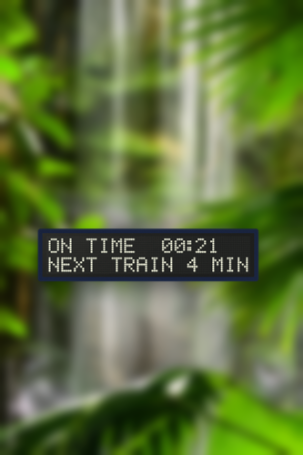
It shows 0h21
